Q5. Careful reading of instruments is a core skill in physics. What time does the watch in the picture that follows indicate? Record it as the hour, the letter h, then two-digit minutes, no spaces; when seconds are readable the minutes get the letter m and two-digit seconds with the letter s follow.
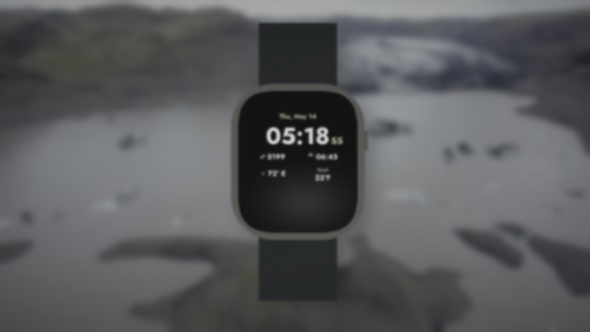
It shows 5h18
